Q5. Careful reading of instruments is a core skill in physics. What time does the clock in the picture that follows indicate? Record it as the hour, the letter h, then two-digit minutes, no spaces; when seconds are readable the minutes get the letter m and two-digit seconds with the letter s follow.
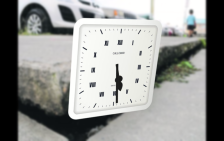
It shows 5h29
